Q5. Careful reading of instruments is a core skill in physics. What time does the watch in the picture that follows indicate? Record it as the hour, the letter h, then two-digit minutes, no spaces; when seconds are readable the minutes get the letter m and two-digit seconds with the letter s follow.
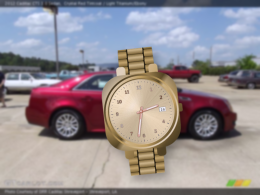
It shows 2h32
